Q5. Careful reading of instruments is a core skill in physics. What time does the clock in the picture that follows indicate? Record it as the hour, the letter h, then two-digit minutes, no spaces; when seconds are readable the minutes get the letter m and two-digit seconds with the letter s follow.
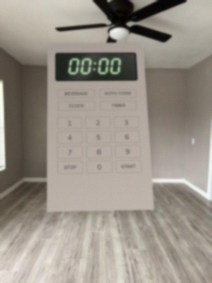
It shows 0h00
